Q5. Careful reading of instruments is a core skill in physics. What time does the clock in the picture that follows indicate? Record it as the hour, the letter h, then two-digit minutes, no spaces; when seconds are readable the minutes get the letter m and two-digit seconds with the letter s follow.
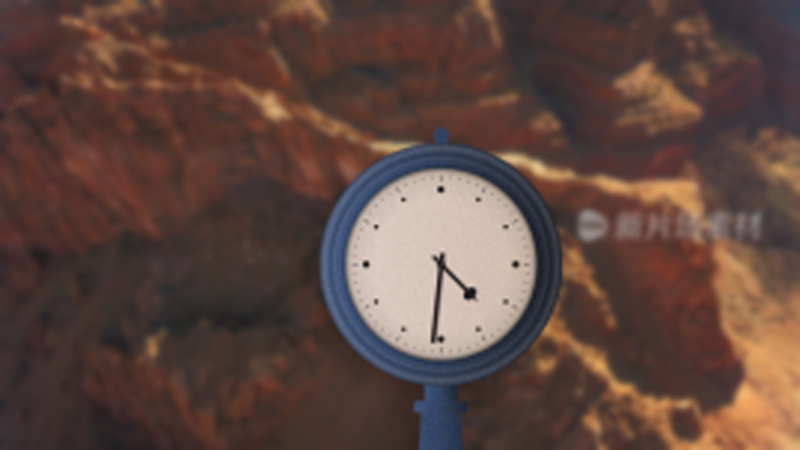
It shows 4h31
